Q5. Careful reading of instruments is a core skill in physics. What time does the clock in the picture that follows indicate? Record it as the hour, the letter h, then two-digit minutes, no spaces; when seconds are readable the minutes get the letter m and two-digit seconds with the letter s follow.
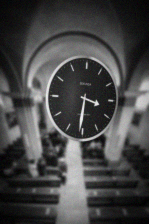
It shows 3h31
